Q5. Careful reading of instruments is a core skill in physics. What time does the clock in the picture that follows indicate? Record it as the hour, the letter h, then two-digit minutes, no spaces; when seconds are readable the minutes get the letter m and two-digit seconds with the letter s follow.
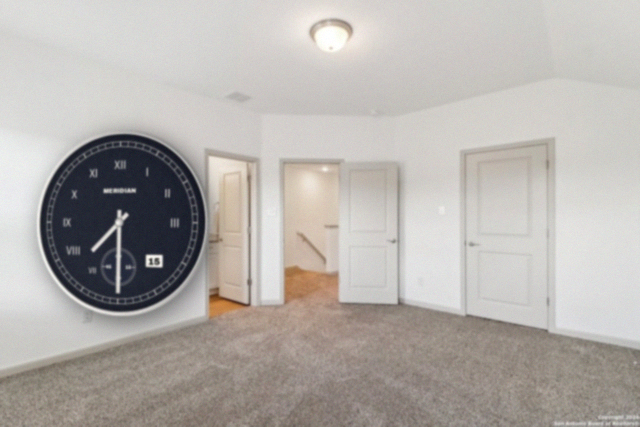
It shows 7h30
